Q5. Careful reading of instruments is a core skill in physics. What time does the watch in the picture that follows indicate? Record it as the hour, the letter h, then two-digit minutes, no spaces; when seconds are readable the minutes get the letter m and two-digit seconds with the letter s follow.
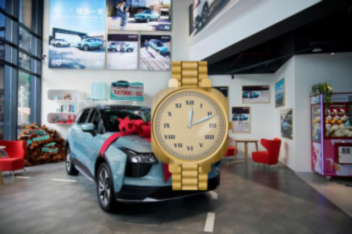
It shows 12h11
